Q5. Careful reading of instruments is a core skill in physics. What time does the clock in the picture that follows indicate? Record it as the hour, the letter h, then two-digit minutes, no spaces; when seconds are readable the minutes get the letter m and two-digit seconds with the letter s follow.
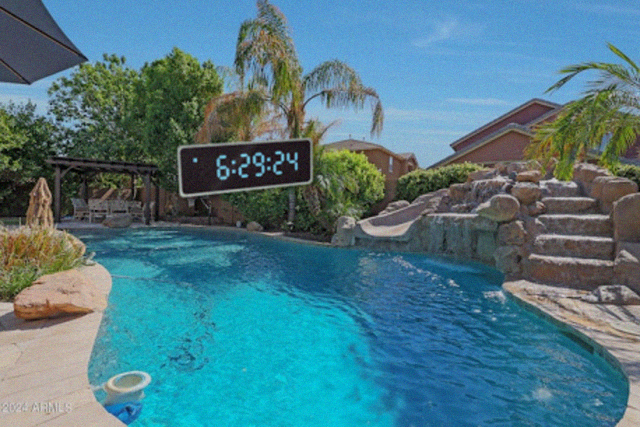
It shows 6h29m24s
